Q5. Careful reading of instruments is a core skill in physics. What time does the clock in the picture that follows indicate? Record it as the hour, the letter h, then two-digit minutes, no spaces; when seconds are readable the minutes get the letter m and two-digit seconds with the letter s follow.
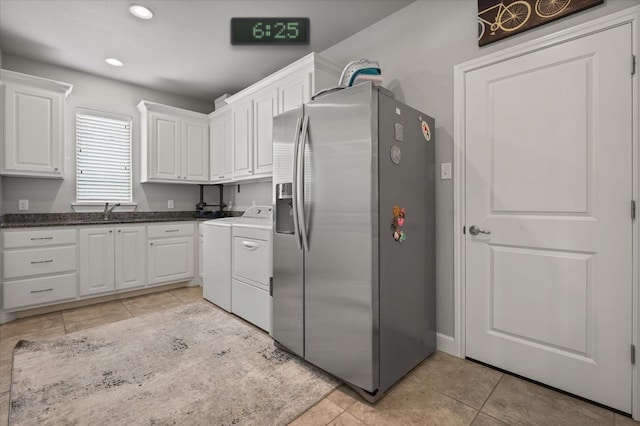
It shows 6h25
